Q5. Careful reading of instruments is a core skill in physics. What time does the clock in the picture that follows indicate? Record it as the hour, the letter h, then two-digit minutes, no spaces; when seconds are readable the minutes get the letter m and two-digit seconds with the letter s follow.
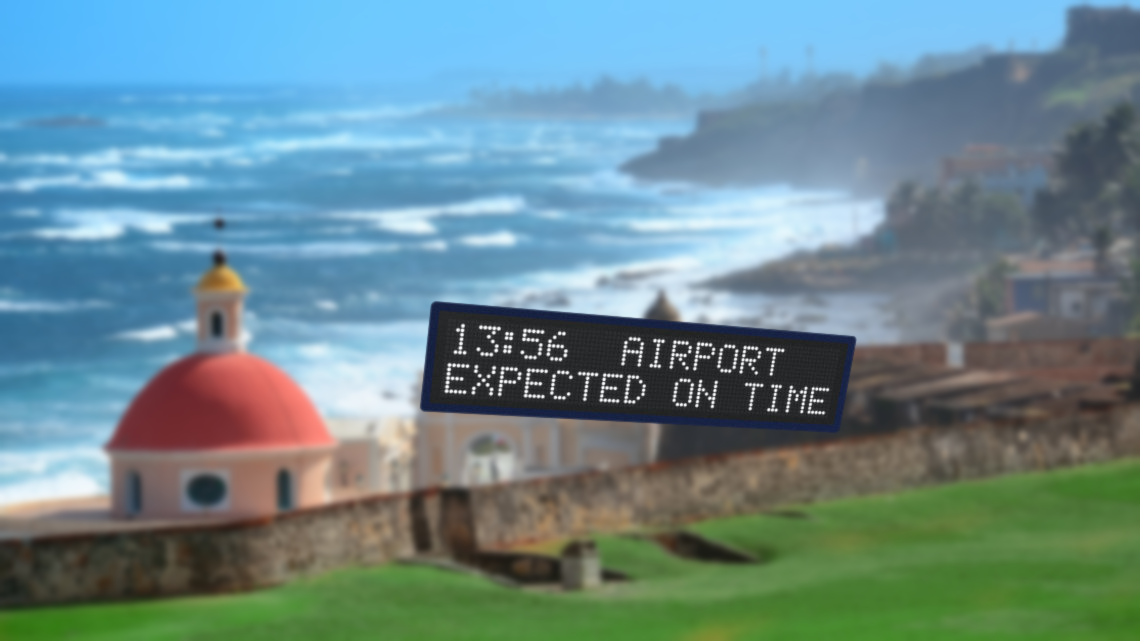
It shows 13h56
